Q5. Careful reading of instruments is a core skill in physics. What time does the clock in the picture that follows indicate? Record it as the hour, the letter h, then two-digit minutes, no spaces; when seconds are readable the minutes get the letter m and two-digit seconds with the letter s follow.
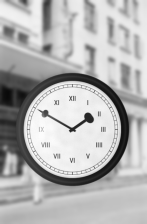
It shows 1h50
